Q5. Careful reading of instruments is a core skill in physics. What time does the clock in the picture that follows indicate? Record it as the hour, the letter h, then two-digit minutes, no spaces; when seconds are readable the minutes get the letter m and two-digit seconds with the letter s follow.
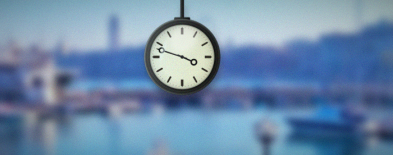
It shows 3h48
